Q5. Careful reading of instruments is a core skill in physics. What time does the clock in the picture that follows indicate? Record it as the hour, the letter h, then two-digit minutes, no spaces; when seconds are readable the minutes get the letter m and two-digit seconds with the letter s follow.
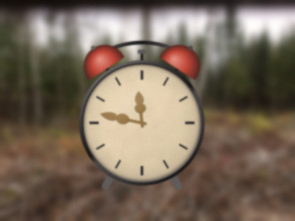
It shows 11h47
